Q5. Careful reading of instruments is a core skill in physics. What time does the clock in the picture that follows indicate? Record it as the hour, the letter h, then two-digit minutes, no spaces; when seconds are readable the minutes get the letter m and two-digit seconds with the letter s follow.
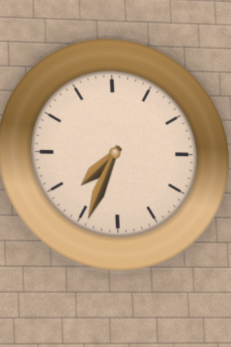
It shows 7h34
